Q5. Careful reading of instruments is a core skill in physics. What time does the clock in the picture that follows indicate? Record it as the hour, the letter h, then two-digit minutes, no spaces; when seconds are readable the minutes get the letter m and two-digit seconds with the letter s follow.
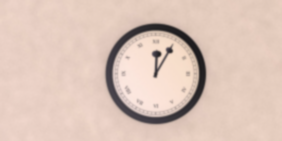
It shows 12h05
